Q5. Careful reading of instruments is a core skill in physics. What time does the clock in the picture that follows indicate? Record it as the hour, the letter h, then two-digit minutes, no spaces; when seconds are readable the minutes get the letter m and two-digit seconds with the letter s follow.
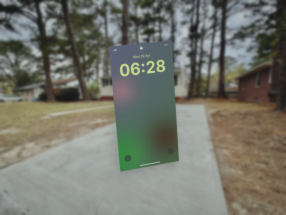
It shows 6h28
